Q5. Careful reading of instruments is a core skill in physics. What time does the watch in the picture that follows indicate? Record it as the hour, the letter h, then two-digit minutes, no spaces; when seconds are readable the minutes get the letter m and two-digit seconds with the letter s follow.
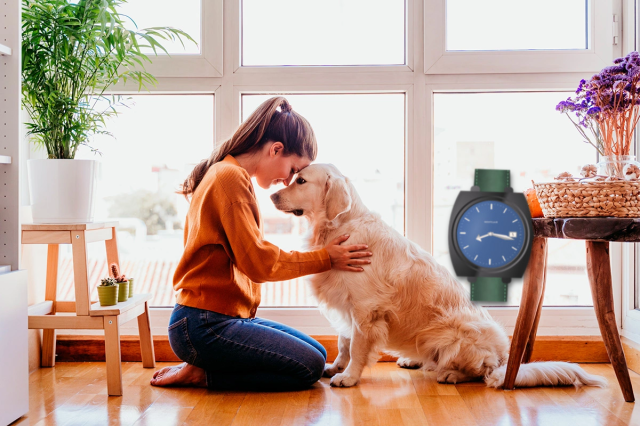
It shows 8h17
